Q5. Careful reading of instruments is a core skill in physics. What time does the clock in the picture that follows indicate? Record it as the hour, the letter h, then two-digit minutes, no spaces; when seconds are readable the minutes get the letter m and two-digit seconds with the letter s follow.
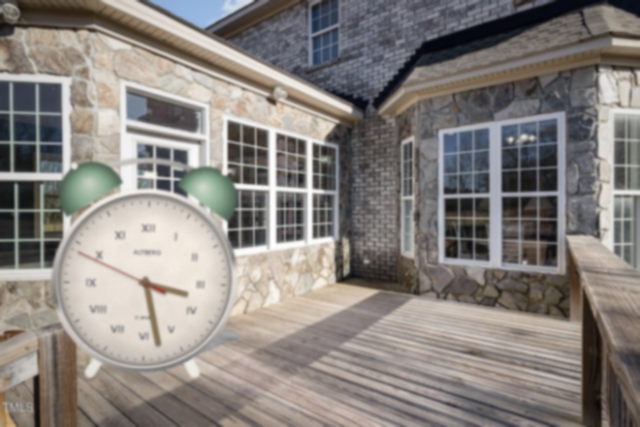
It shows 3h27m49s
